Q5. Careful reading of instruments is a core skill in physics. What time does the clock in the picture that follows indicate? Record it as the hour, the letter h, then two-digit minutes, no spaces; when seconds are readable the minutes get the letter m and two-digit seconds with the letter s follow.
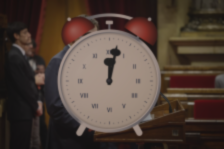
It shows 12h02
